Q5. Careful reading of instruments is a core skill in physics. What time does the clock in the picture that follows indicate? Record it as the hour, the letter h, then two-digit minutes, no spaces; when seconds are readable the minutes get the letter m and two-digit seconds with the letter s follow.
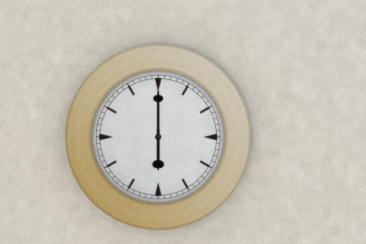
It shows 6h00
